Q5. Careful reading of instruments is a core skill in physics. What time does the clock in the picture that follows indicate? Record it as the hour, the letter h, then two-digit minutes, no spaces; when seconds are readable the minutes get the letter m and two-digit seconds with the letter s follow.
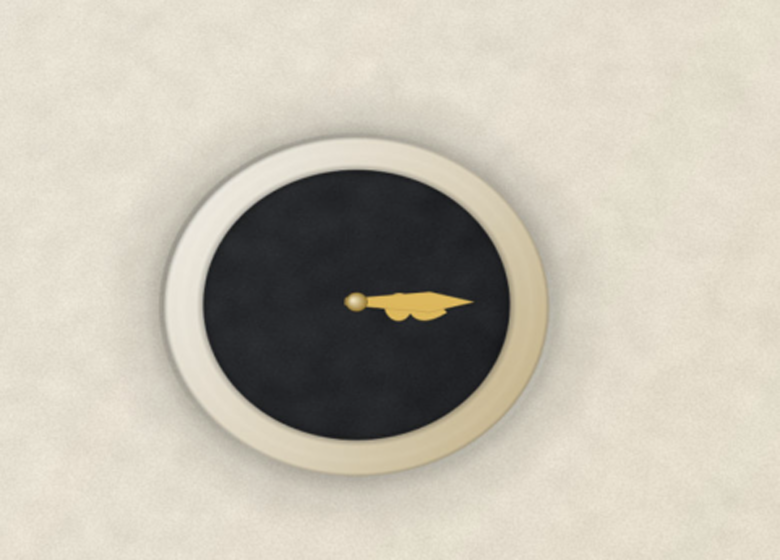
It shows 3h15
